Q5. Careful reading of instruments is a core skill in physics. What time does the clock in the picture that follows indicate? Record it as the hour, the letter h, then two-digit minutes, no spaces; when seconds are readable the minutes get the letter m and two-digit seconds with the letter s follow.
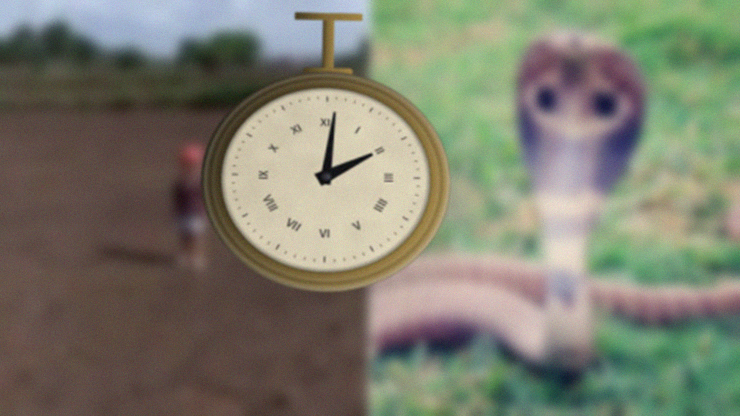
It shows 2h01
